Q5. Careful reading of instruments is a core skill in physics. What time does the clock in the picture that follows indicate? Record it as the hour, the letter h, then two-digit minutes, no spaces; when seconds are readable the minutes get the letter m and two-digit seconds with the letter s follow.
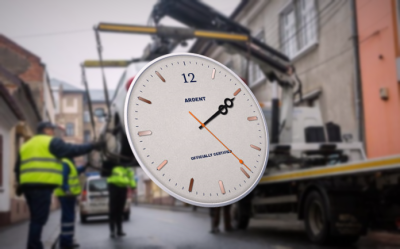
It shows 2h10m24s
